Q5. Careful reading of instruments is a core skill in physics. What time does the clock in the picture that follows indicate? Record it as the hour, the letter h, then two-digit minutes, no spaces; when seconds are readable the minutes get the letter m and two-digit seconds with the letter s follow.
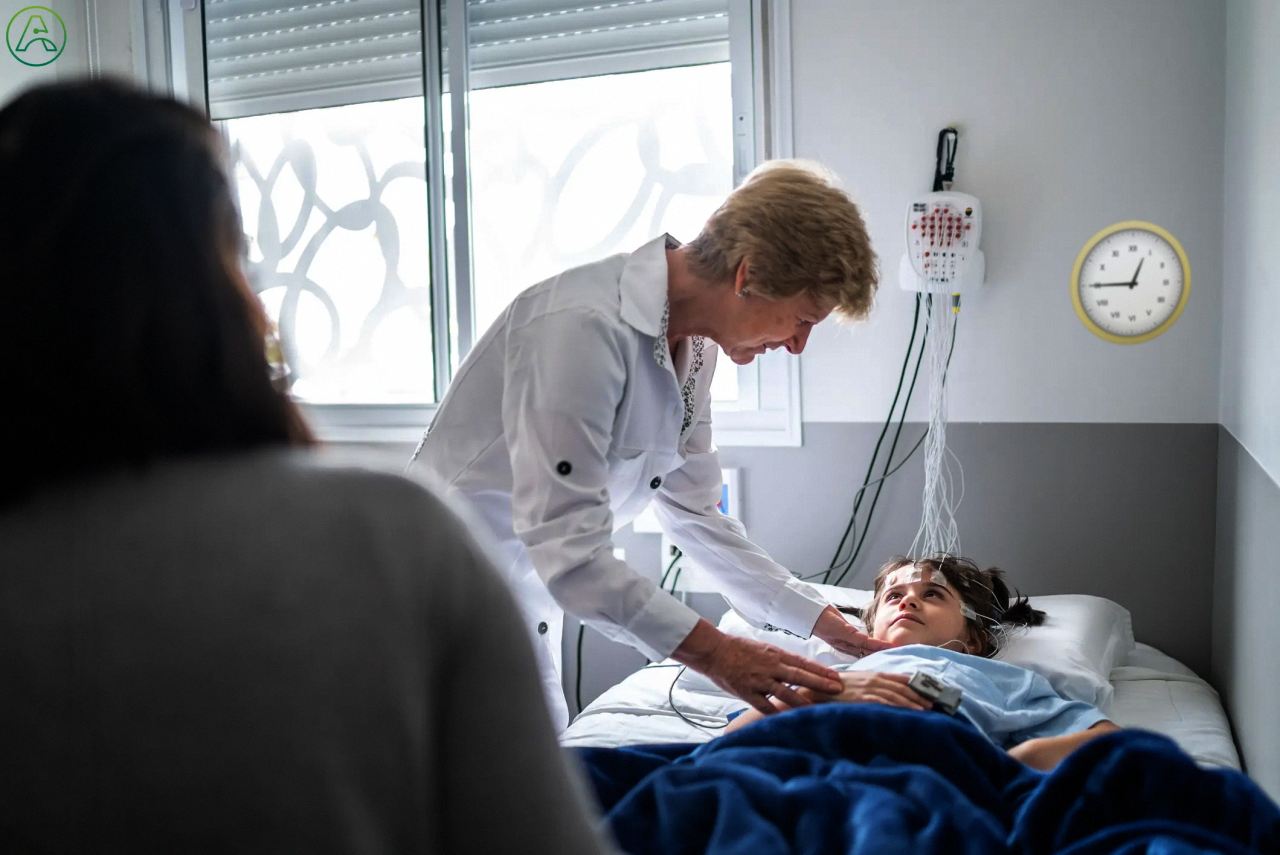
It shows 12h45
